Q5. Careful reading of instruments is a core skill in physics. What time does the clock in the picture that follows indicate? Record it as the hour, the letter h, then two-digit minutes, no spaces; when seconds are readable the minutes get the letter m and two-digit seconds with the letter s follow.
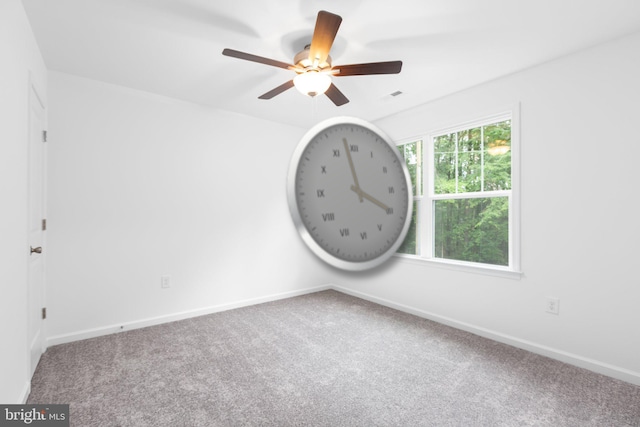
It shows 3h58
